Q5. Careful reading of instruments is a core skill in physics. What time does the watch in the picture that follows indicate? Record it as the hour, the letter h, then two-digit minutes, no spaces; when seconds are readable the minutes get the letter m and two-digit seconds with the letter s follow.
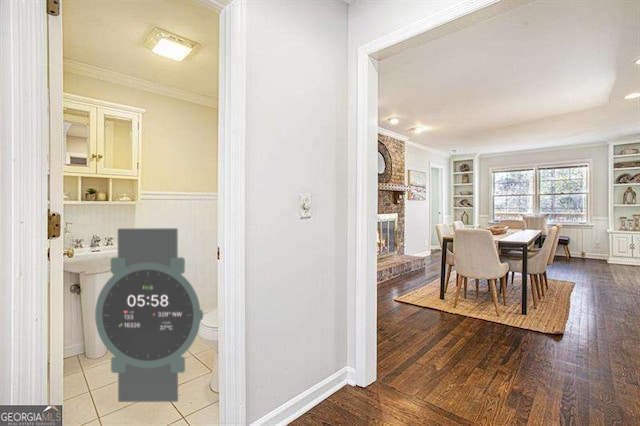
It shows 5h58
